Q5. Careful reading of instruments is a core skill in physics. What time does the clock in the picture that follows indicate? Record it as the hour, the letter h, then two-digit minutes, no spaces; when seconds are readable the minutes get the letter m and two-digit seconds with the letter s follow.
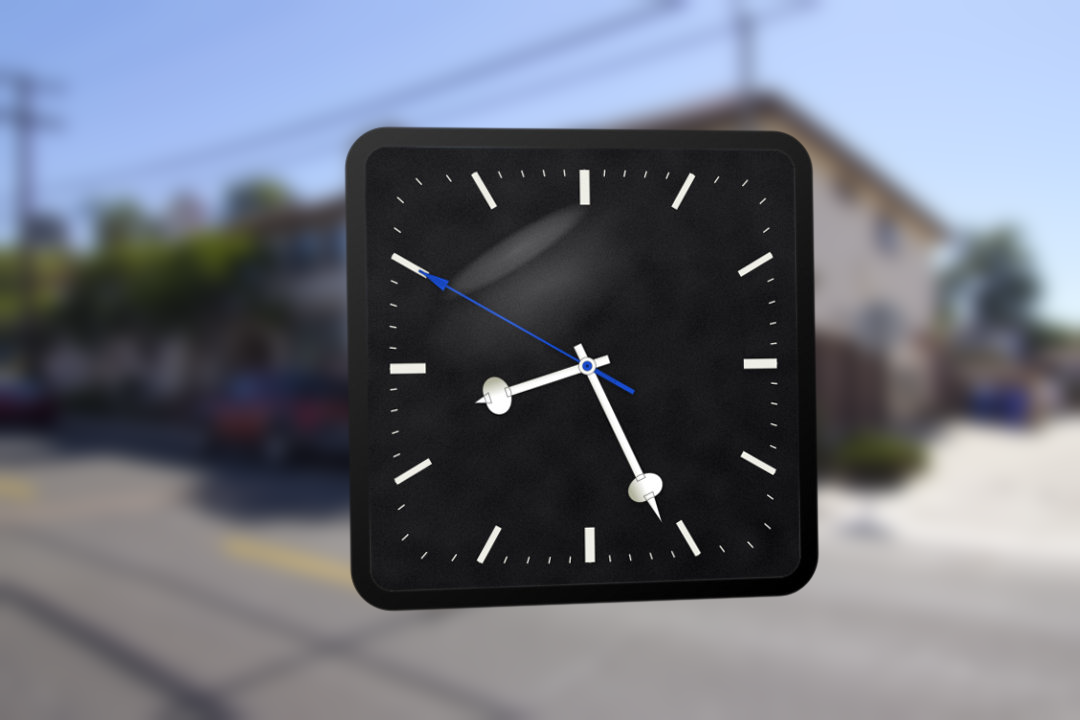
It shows 8h25m50s
